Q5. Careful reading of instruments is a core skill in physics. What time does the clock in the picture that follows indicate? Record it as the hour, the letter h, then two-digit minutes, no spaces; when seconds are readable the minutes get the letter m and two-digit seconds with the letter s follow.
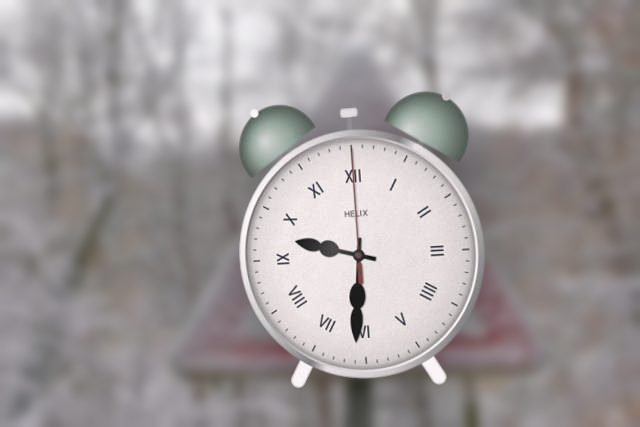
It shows 9h31m00s
